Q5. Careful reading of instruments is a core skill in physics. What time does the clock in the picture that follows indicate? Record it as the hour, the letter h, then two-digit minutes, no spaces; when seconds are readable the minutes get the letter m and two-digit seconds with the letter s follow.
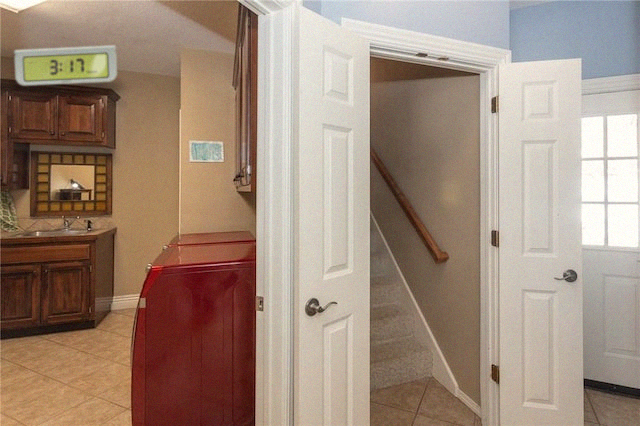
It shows 3h17
